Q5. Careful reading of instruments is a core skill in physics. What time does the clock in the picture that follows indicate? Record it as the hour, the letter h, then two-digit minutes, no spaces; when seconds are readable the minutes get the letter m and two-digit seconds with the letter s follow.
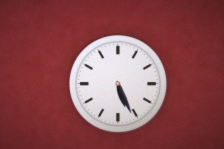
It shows 5h26
